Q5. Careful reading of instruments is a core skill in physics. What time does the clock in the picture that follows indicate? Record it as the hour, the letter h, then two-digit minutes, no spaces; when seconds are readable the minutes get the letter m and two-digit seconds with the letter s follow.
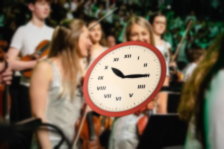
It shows 10h15
